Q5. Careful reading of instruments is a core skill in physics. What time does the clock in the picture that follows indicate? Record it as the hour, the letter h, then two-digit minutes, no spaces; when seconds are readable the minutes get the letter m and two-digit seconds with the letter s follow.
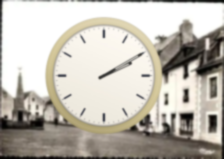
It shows 2h10
